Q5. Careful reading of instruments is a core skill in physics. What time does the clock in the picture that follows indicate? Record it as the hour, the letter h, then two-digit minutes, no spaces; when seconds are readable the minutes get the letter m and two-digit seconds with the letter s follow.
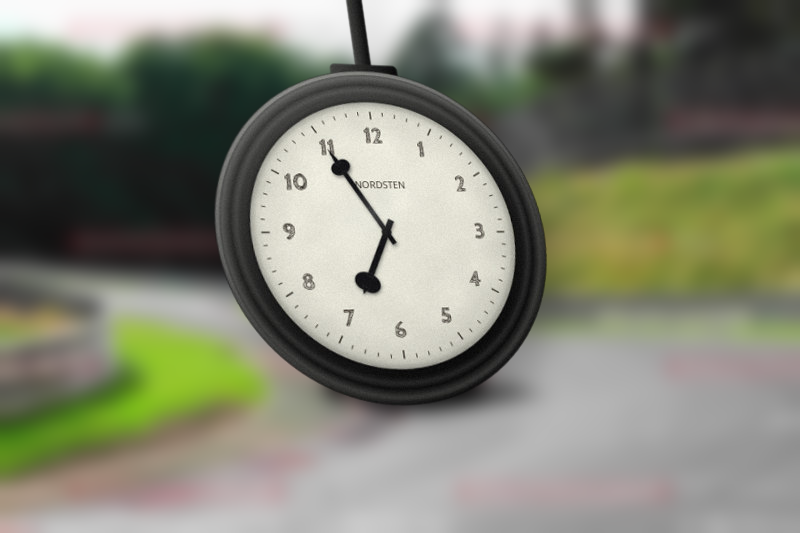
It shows 6h55
